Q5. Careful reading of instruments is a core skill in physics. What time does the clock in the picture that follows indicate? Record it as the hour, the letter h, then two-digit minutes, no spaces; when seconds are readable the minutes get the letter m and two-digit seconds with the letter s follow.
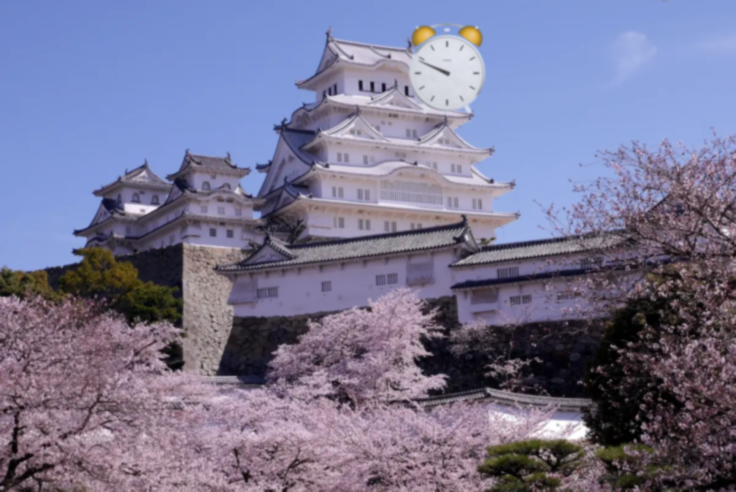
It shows 9h49
